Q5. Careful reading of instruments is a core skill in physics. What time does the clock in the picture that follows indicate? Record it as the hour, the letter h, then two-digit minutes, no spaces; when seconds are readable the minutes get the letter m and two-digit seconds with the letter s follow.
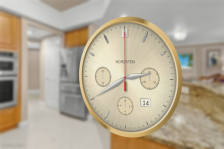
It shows 2h40
